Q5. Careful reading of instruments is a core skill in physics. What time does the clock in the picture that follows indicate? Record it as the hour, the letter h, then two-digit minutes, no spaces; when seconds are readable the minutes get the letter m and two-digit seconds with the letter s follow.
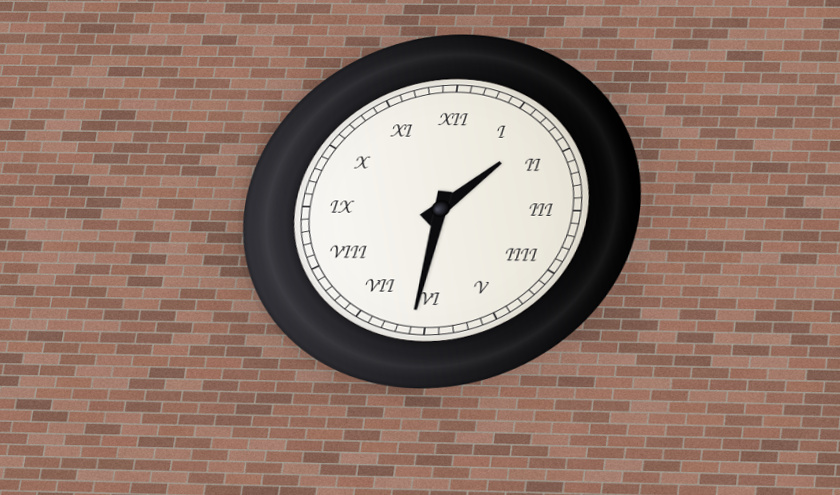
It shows 1h31
